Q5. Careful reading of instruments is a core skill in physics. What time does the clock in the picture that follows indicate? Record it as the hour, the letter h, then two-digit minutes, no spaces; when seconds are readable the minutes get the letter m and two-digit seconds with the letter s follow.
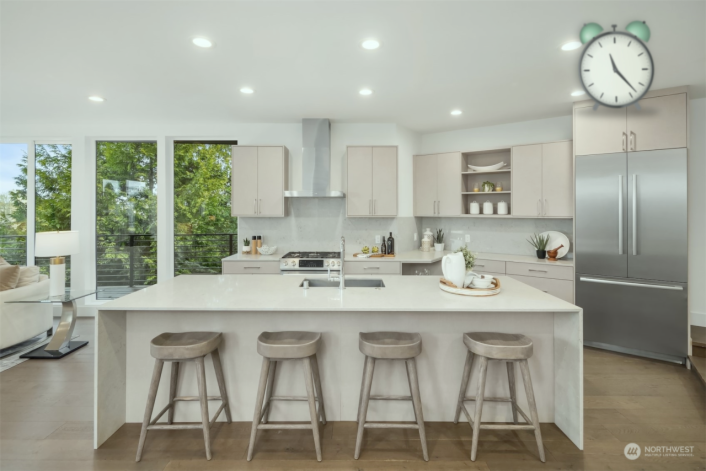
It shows 11h23
